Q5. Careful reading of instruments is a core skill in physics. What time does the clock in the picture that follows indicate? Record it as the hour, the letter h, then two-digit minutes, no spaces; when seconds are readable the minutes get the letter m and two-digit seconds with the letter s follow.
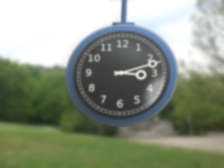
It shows 3h12
